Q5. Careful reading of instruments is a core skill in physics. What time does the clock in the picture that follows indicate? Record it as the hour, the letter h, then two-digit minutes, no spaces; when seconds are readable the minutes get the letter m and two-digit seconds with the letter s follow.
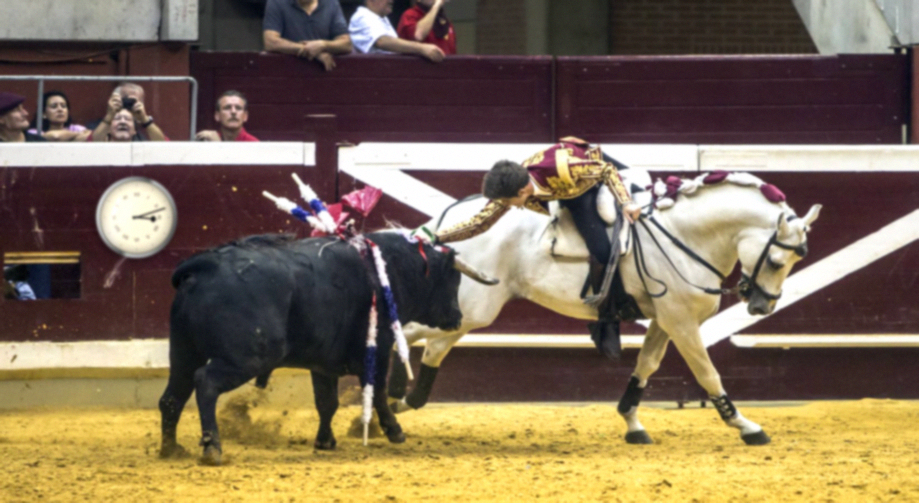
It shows 3h12
